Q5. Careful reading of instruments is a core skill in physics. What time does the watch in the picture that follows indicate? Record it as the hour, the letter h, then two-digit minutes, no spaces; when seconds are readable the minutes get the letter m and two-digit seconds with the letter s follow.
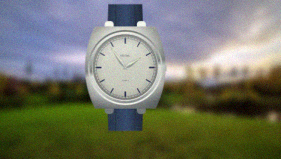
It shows 1h54
